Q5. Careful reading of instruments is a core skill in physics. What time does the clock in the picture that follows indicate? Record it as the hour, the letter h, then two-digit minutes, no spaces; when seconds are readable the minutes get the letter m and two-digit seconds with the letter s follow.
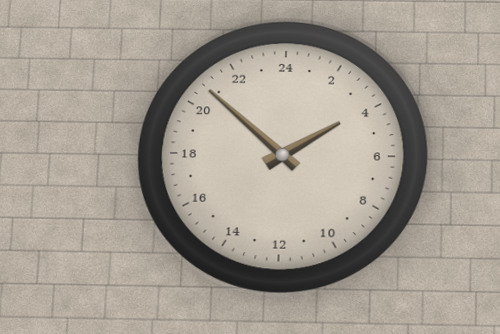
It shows 3h52
